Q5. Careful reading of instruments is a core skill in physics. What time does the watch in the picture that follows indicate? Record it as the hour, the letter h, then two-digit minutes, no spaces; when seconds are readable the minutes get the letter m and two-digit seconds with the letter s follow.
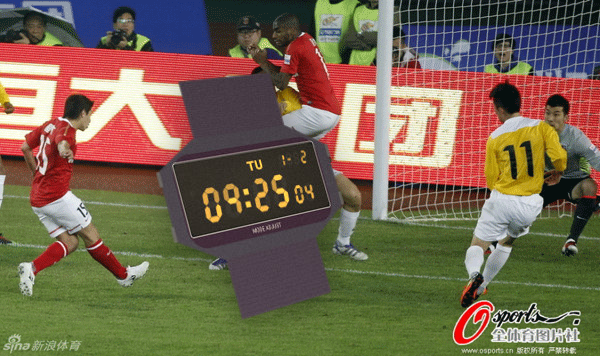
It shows 9h25m04s
